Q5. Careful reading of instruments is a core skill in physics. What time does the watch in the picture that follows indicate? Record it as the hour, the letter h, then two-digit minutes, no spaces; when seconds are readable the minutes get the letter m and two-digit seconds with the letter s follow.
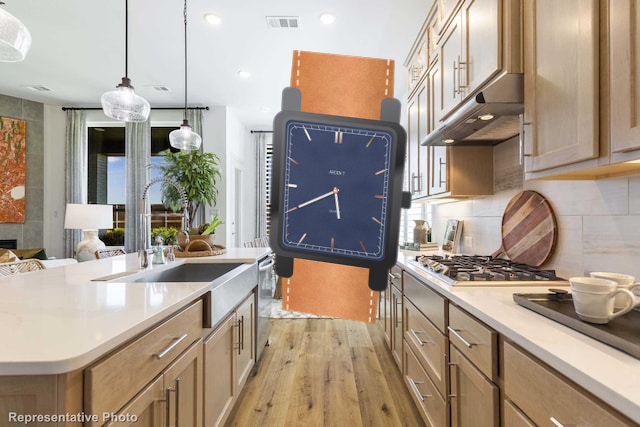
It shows 5h40
